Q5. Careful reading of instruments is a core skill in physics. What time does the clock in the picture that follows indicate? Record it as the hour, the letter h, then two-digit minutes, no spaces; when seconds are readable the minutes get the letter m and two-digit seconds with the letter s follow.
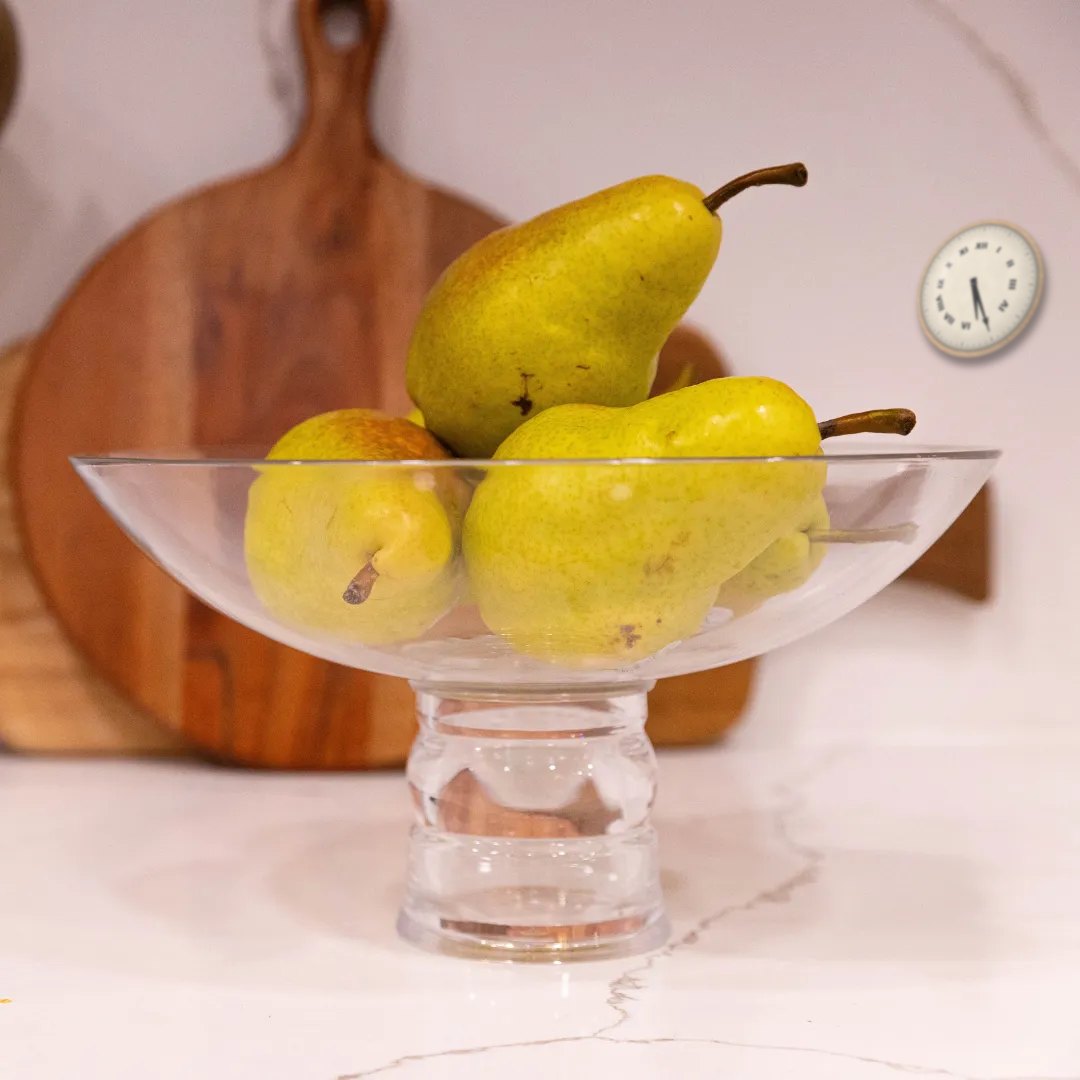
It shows 5h25
